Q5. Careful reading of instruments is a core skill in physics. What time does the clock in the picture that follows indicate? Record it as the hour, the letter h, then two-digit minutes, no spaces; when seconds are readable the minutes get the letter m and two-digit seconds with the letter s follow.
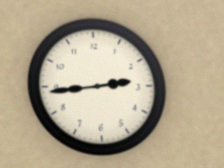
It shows 2h44
